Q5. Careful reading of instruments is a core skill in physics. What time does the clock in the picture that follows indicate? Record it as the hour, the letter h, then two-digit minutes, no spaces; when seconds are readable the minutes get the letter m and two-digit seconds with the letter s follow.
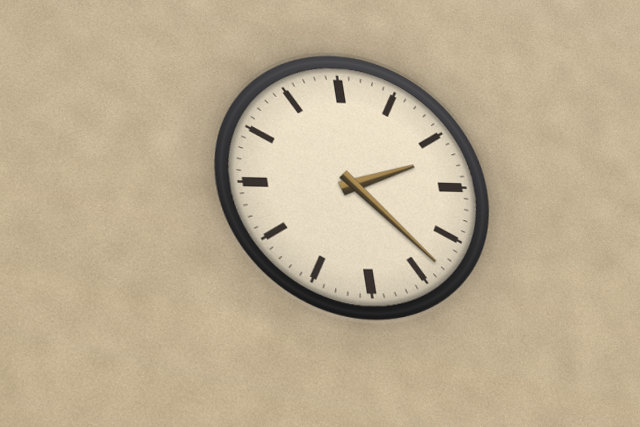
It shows 2h23
